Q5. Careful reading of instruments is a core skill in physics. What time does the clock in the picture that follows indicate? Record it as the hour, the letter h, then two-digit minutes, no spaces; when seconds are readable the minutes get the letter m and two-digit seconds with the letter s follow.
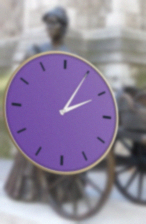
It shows 2h05
